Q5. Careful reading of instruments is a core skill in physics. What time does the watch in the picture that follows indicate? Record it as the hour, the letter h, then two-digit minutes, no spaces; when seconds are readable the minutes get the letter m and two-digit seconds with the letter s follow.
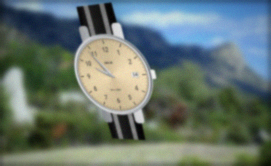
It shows 9h54
